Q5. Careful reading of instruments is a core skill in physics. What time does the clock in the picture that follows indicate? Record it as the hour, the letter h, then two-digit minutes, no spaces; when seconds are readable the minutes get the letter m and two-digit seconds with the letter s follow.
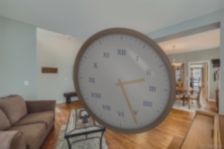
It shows 2h26
